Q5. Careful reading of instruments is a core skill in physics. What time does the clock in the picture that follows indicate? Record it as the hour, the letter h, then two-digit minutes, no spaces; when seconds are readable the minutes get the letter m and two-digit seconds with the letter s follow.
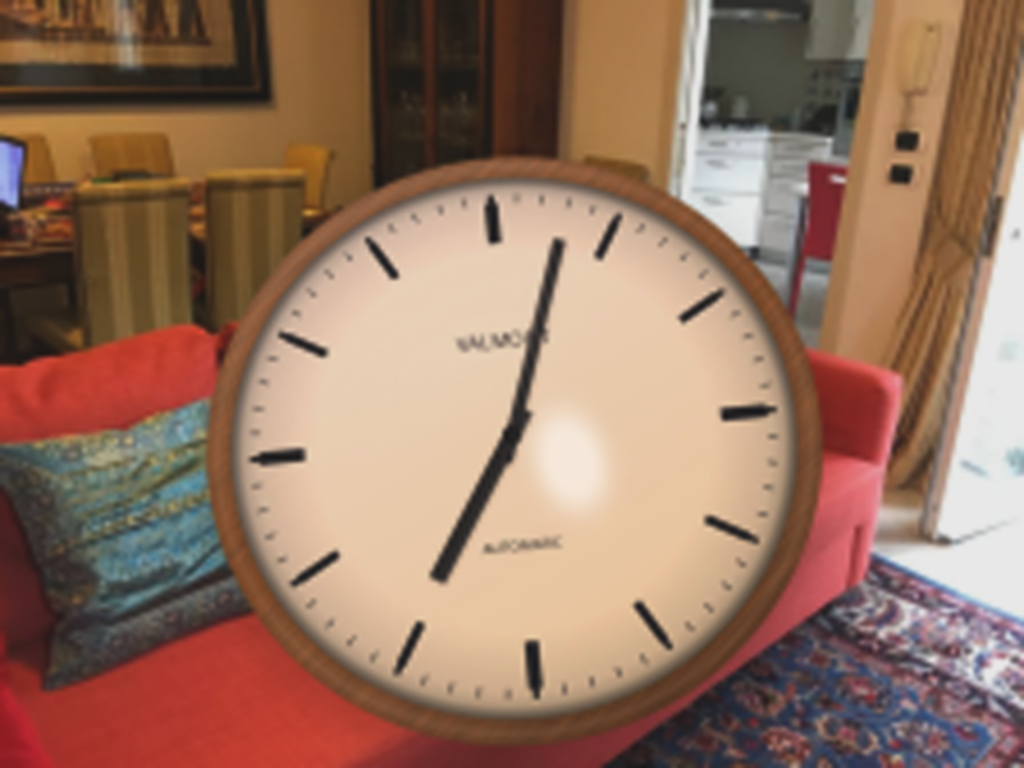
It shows 7h03
